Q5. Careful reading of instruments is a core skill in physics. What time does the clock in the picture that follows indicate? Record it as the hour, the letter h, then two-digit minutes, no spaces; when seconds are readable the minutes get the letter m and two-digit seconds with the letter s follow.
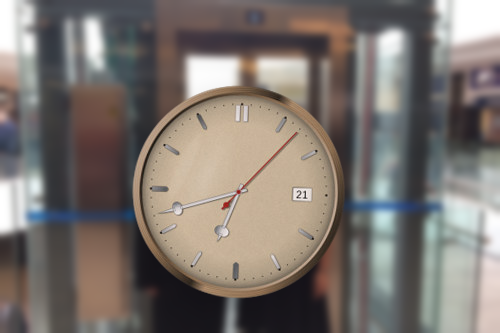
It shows 6h42m07s
